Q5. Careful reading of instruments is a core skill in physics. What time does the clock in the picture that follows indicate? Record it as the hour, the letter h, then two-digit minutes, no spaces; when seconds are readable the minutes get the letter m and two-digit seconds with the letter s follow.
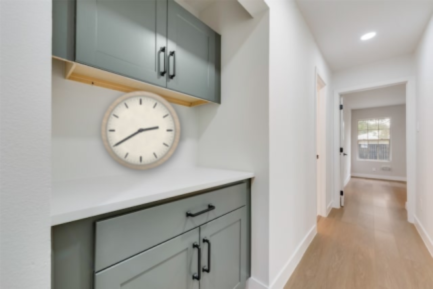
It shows 2h40
